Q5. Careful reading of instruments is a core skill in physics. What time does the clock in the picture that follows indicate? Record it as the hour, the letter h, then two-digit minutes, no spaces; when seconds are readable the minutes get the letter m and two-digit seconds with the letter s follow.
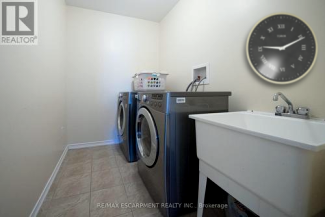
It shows 9h11
